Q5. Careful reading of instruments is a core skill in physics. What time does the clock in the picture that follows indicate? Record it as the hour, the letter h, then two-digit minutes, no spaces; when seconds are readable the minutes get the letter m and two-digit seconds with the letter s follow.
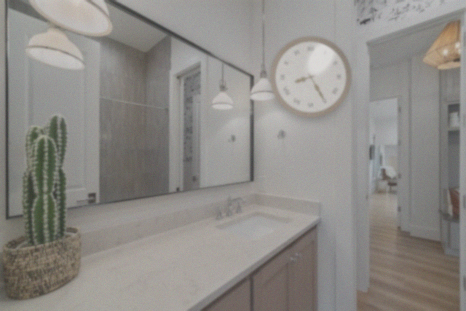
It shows 8h25
